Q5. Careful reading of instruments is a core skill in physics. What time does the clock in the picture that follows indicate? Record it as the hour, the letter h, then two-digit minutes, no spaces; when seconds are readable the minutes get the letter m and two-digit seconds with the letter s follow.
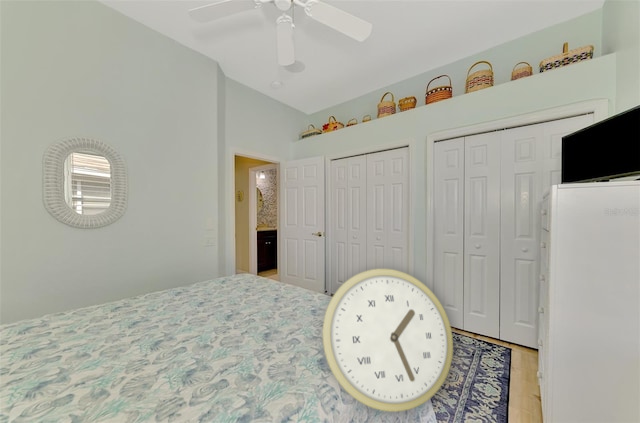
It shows 1h27
